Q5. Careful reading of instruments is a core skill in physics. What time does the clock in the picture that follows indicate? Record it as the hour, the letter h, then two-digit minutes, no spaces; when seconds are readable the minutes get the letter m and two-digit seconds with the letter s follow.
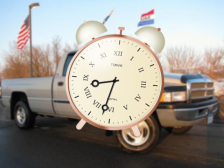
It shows 8h32
